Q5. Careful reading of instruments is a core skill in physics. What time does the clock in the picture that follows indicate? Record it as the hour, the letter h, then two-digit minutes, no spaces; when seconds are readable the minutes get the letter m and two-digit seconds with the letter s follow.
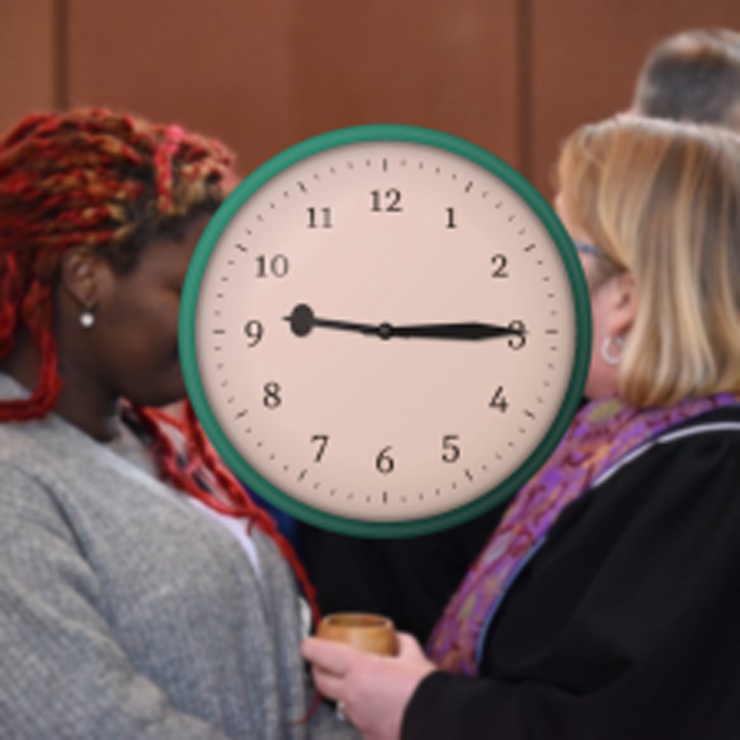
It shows 9h15
